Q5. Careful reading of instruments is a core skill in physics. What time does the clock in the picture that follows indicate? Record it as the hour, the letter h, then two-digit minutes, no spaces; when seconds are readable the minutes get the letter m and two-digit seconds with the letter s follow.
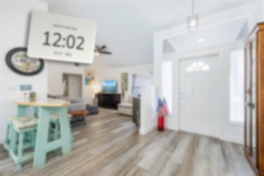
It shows 12h02
